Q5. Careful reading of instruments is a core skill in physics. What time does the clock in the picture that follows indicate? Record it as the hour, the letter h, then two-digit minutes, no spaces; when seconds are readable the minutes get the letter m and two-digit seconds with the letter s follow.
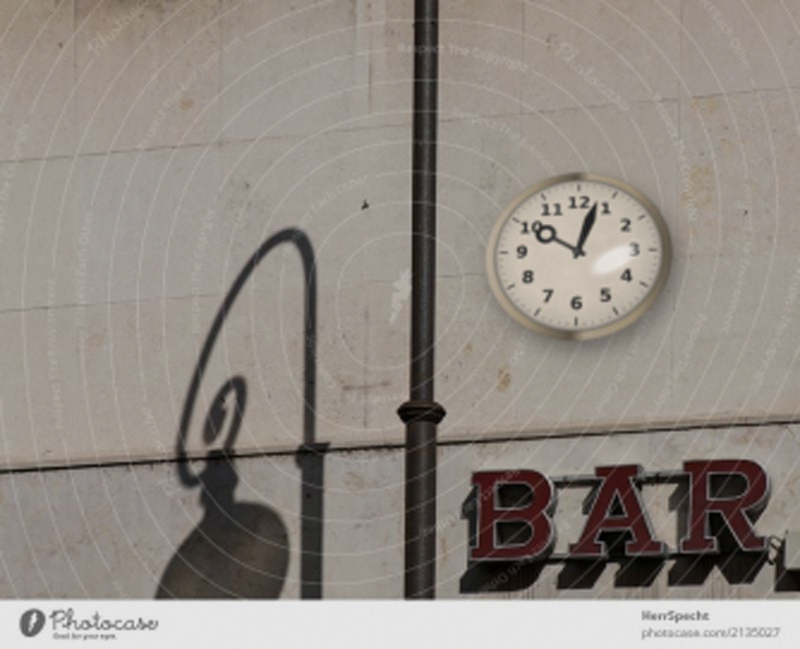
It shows 10h03
